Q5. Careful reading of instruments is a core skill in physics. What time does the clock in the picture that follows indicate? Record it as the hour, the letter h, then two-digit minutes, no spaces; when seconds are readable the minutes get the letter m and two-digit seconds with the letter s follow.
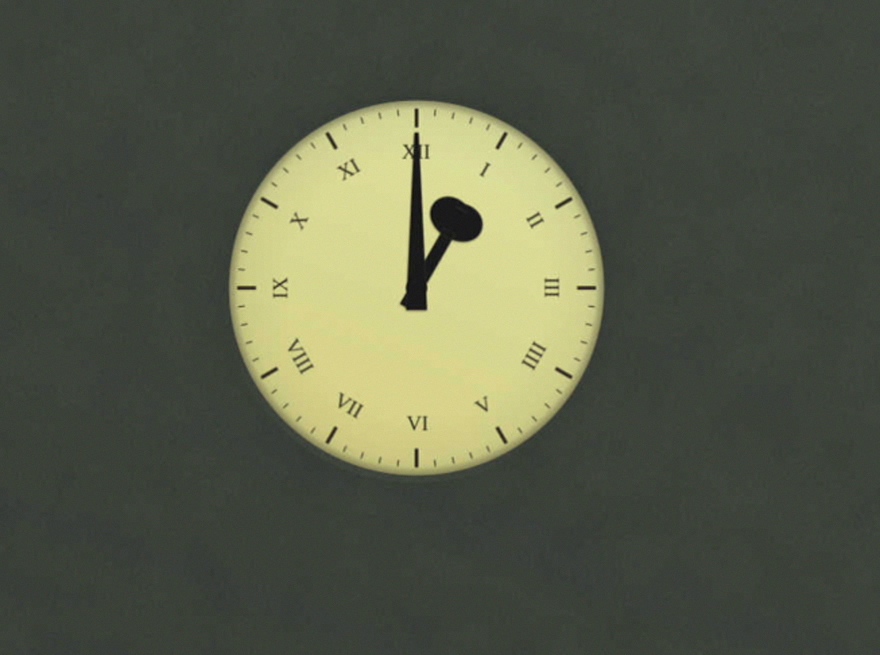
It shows 1h00
